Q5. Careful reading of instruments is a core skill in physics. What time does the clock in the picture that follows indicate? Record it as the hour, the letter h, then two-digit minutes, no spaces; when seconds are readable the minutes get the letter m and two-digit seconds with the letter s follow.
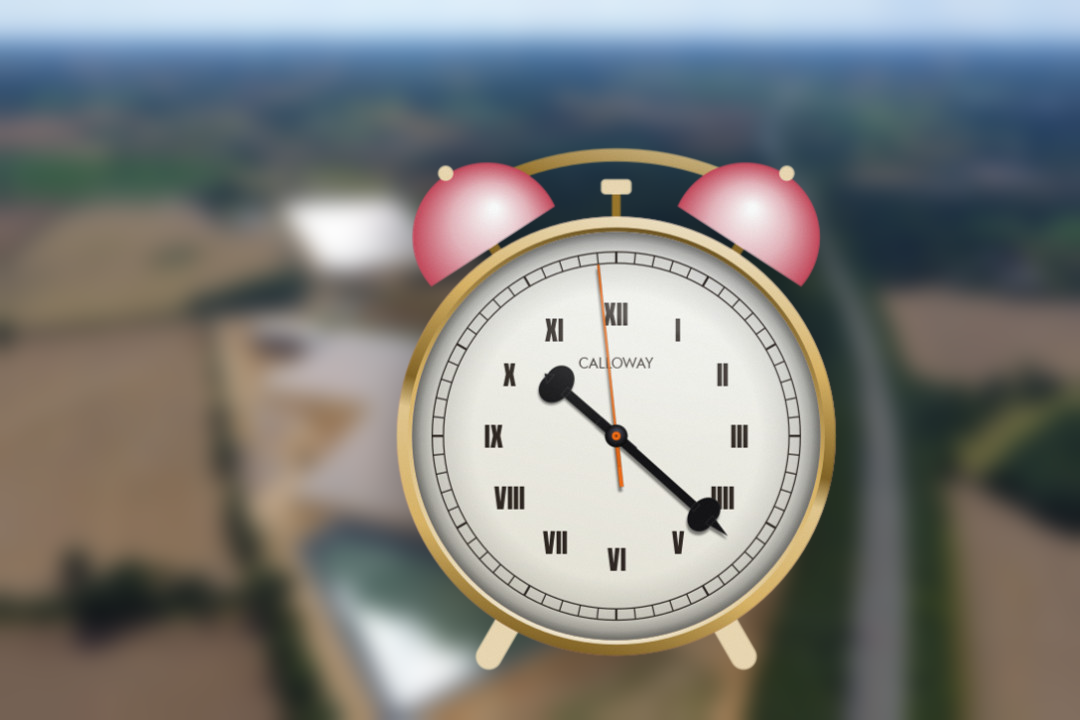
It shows 10h21m59s
